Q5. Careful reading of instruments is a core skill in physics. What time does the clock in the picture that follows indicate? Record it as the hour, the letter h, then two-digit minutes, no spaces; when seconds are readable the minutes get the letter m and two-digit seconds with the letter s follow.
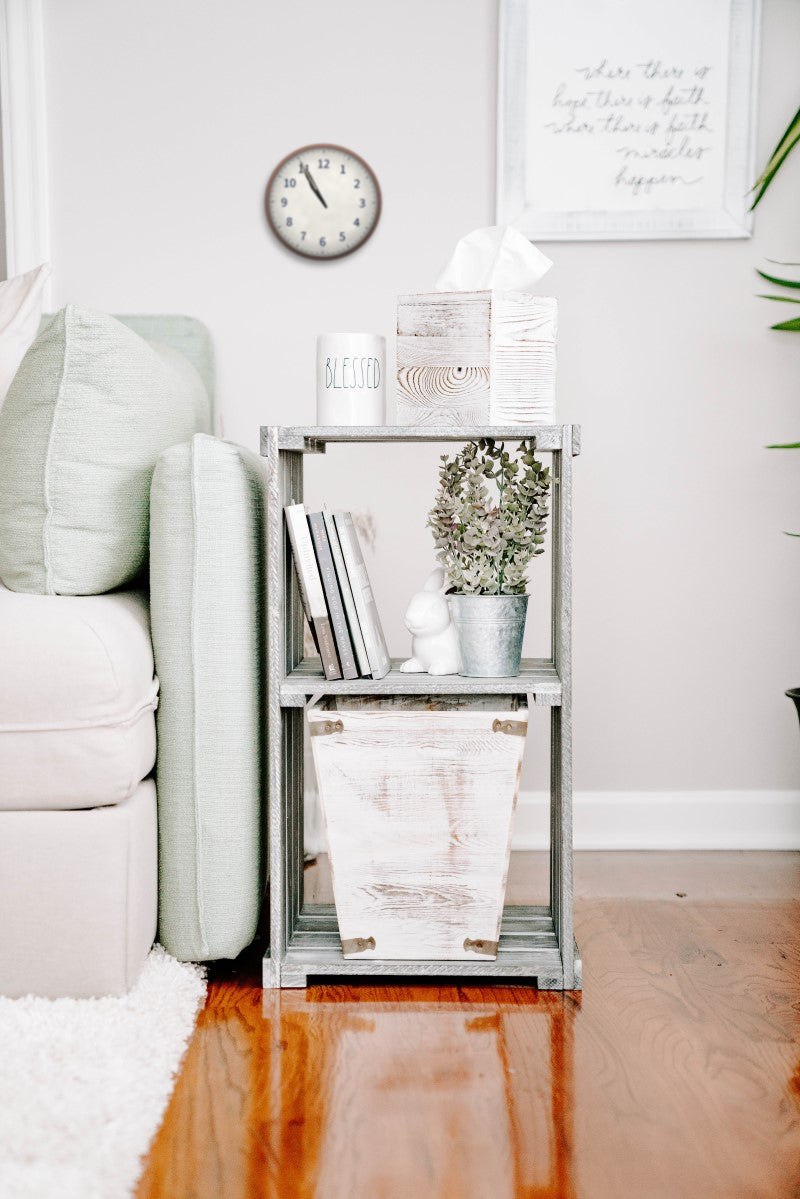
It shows 10h55
